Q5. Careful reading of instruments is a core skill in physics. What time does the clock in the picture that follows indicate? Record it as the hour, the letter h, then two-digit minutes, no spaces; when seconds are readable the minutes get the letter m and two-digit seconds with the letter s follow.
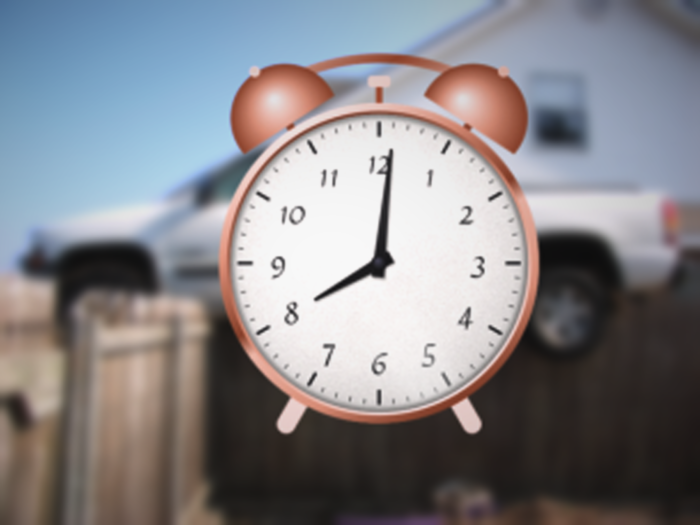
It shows 8h01
